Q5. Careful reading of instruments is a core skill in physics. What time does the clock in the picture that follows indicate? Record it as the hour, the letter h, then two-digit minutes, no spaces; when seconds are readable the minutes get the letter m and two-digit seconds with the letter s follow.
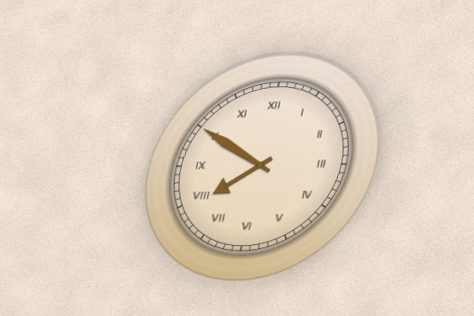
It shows 7h50
